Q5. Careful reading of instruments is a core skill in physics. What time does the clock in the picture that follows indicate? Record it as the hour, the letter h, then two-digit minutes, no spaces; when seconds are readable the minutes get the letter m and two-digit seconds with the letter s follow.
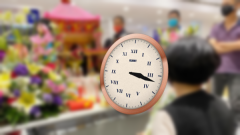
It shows 3h17
